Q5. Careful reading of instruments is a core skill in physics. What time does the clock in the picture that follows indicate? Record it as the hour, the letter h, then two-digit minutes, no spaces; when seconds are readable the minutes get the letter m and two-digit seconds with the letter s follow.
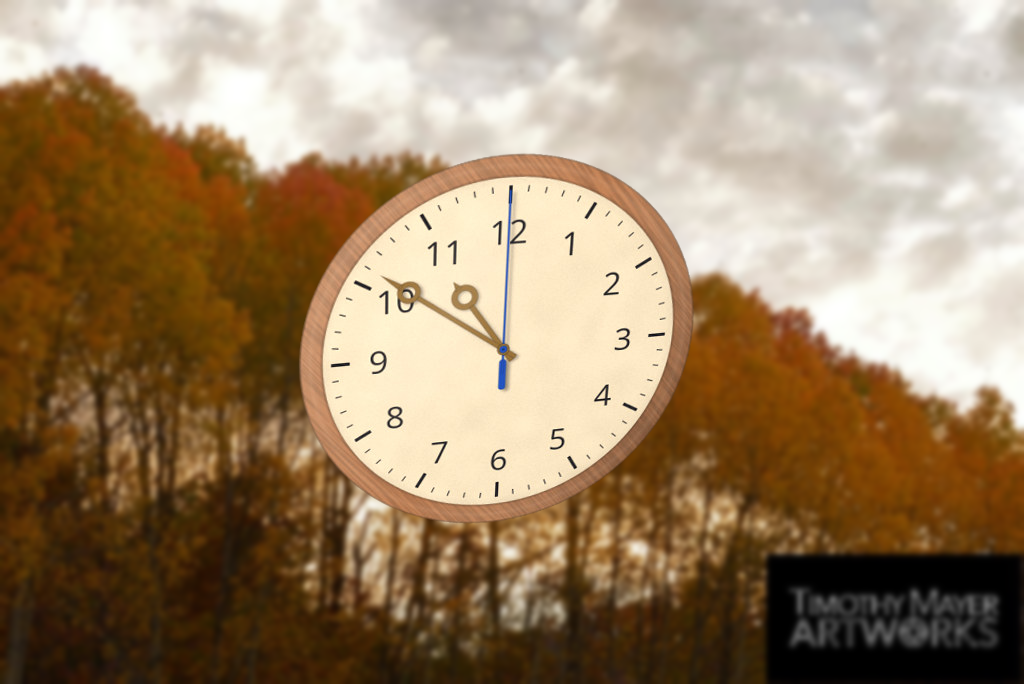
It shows 10h51m00s
